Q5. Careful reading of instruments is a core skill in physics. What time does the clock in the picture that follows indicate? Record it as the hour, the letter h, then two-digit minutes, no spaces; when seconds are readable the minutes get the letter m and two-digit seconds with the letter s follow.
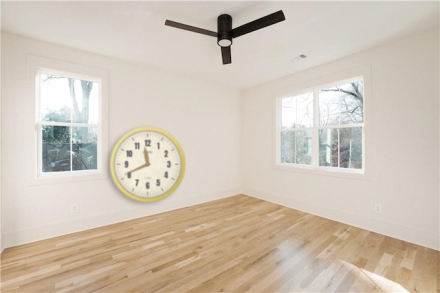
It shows 11h41
